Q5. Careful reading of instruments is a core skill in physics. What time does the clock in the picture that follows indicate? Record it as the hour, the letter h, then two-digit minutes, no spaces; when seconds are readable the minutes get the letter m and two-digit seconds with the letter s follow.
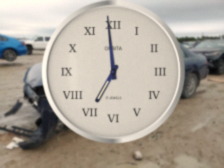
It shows 6h59
